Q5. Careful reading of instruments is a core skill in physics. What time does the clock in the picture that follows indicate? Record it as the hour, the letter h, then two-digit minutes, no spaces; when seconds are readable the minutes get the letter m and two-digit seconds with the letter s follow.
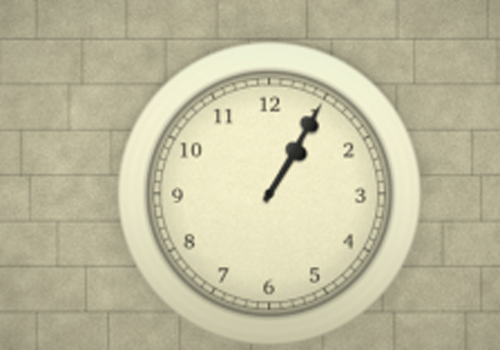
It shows 1h05
